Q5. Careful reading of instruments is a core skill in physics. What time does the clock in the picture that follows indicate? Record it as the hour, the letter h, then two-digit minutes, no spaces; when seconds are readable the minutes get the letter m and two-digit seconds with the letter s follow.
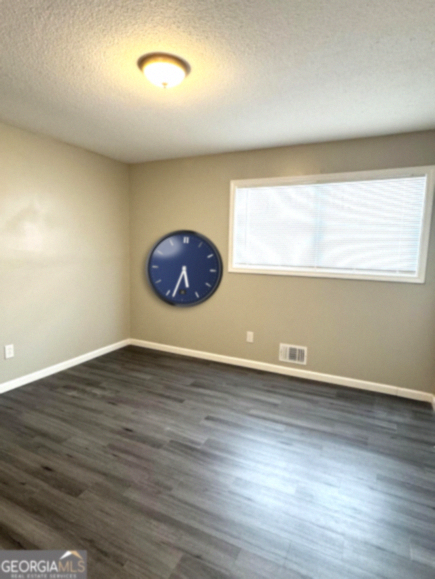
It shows 5h33
